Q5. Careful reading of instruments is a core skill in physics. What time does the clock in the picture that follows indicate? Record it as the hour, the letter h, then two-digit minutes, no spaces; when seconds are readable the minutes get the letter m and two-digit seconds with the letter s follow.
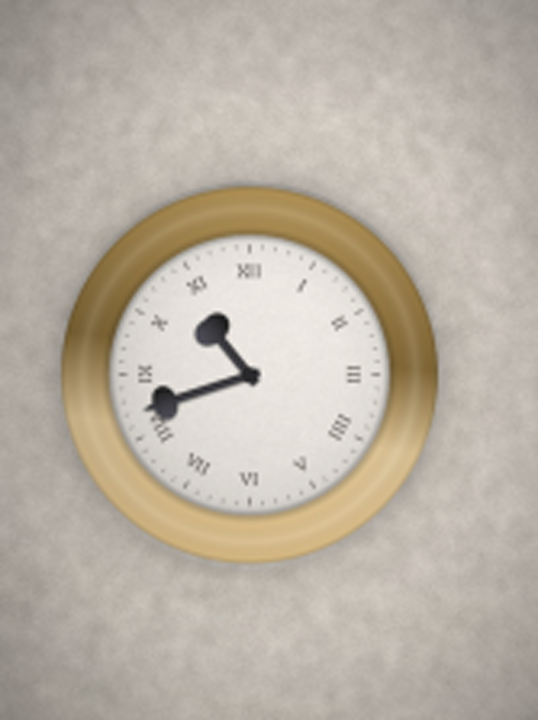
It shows 10h42
